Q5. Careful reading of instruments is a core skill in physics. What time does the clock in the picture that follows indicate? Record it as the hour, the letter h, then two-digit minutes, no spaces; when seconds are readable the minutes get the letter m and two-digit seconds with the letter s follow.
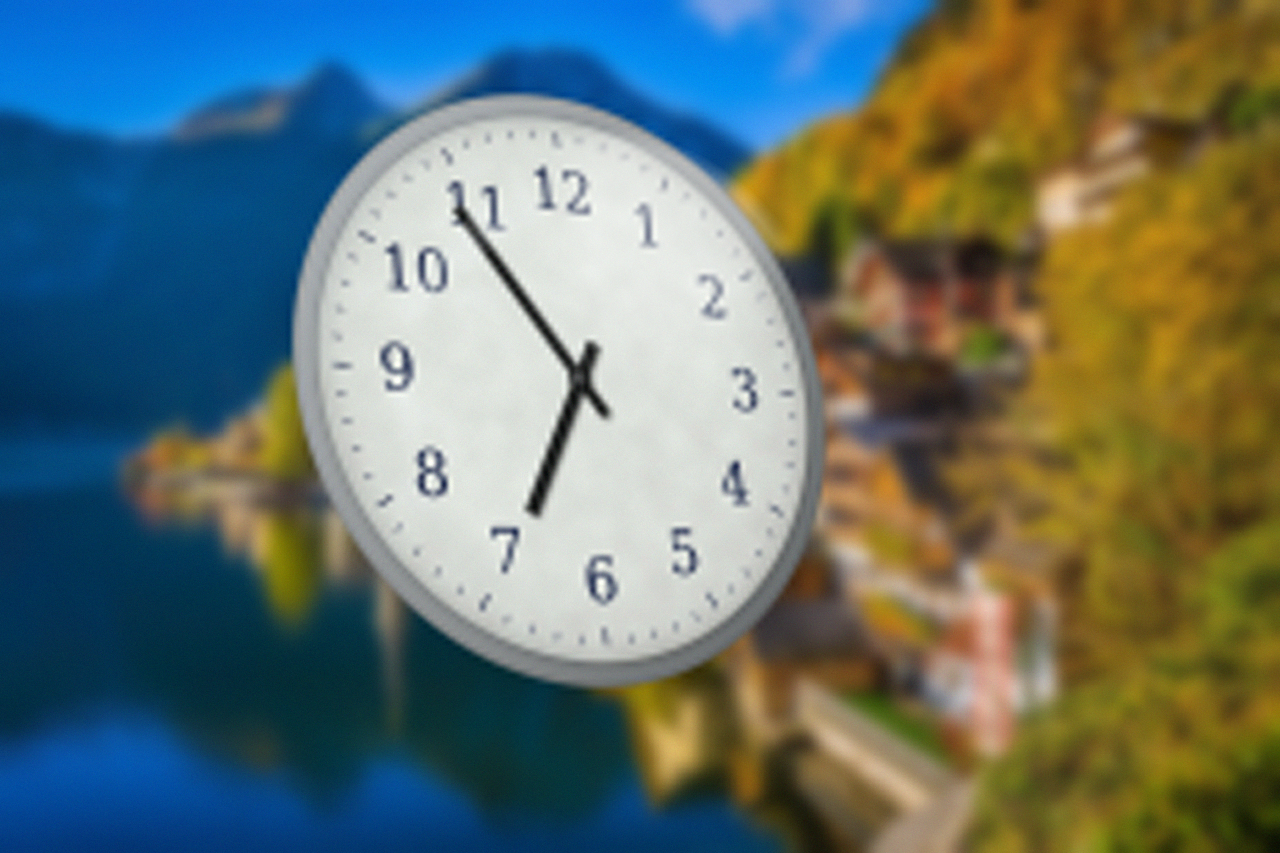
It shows 6h54
